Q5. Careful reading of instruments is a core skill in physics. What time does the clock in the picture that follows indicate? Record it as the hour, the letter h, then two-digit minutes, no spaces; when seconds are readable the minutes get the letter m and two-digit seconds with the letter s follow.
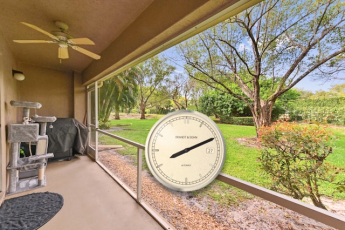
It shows 8h11
